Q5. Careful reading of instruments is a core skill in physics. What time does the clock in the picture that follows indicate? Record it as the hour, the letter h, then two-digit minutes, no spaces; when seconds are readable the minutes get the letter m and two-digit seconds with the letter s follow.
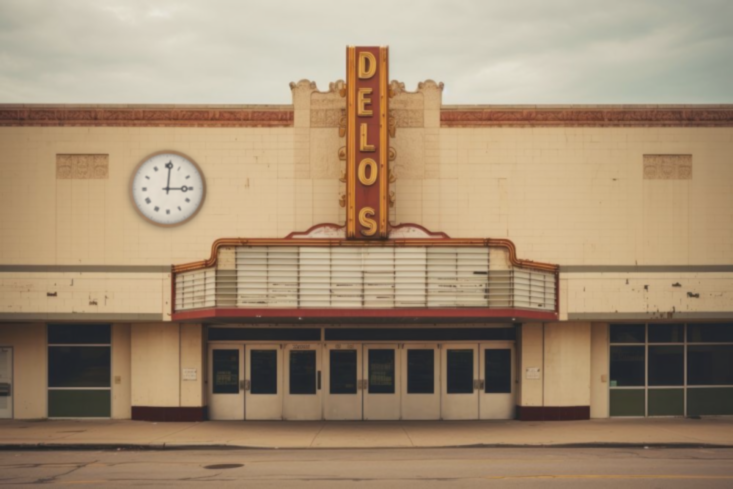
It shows 3h01
